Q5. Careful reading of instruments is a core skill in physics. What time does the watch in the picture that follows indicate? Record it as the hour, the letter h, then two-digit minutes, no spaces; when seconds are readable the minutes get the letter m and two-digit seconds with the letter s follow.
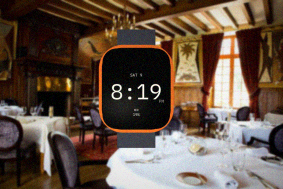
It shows 8h19
